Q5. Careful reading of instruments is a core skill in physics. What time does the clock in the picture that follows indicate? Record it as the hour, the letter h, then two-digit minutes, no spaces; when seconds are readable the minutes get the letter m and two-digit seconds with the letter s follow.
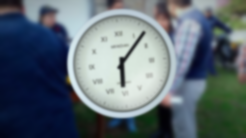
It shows 6h07
